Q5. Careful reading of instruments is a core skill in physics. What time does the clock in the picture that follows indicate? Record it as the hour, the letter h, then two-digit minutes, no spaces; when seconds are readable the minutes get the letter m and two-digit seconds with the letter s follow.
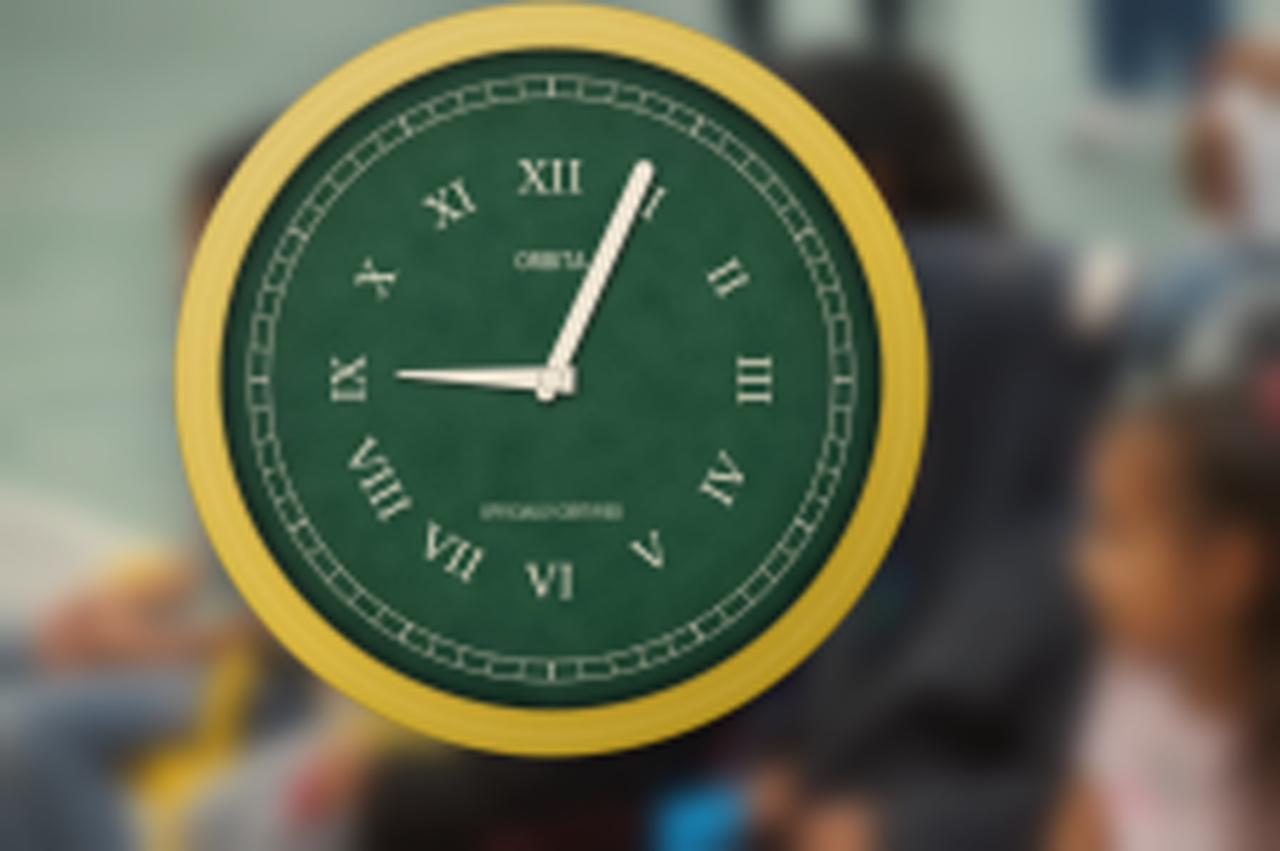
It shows 9h04
